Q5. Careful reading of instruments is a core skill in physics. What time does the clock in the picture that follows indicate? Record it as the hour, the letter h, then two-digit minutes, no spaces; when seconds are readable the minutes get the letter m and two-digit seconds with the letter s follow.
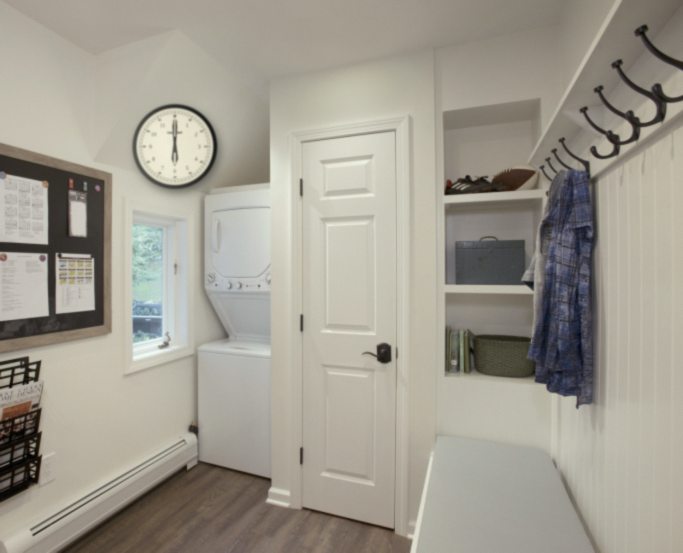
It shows 6h00
